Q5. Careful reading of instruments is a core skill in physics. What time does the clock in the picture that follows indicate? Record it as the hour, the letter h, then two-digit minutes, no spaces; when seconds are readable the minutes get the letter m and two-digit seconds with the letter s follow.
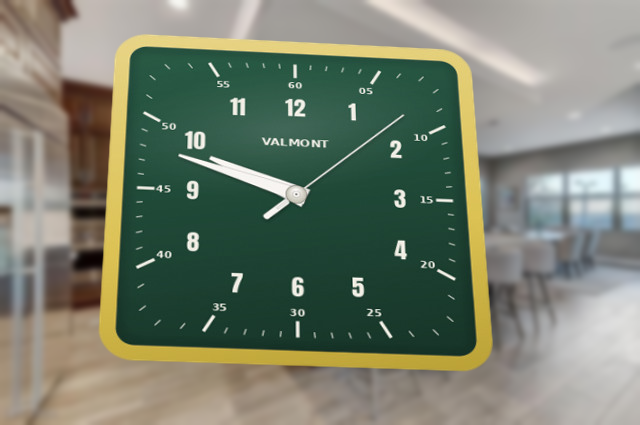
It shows 9h48m08s
